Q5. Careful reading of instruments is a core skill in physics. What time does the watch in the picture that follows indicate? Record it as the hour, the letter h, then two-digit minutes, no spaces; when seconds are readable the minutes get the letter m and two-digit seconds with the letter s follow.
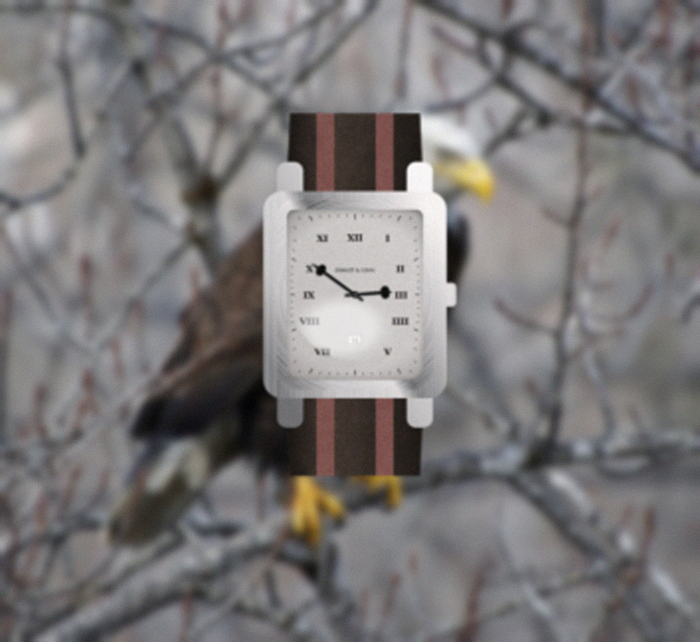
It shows 2h51
